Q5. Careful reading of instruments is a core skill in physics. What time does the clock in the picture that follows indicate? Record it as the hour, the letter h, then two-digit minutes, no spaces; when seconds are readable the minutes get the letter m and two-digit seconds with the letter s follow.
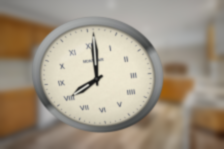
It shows 8h01
